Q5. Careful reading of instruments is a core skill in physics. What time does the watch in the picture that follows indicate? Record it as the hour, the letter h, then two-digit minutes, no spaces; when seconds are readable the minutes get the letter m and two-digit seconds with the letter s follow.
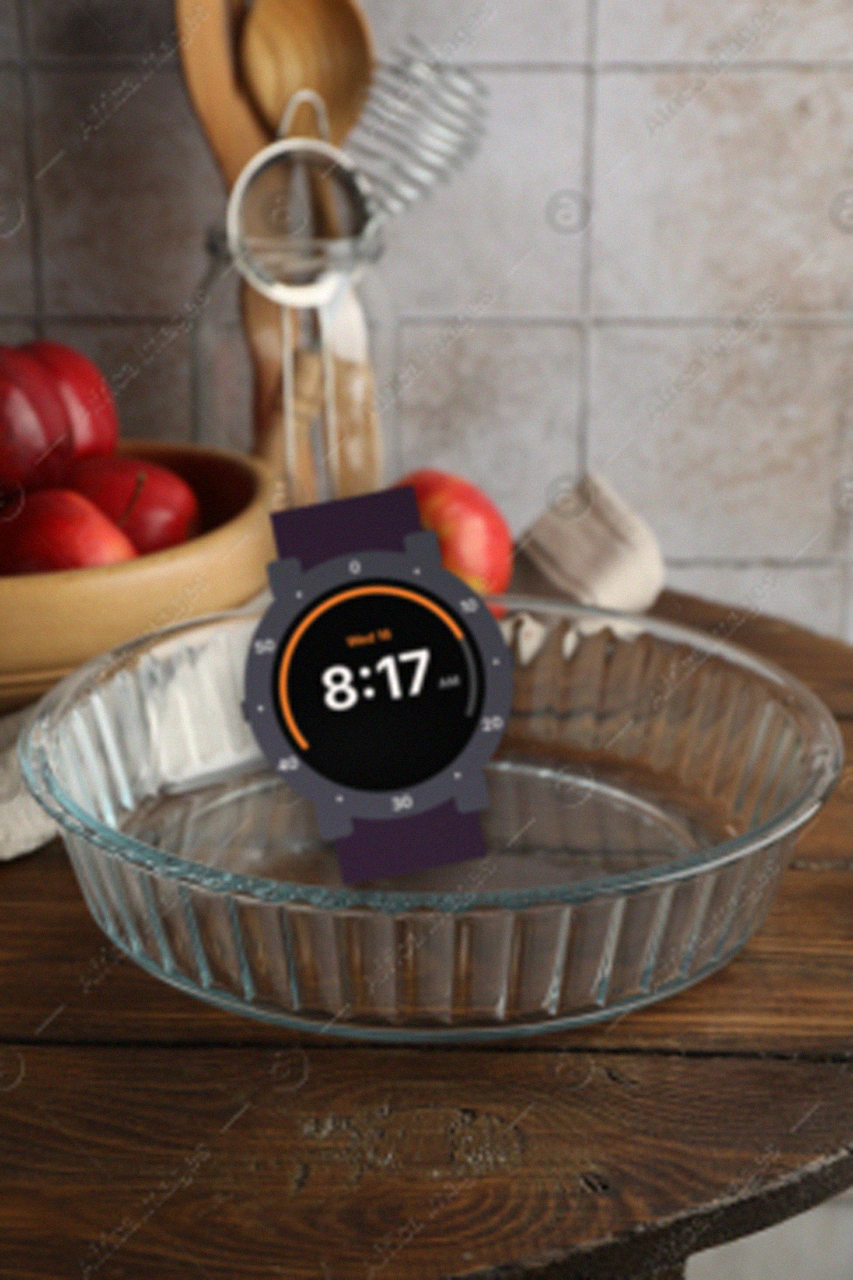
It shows 8h17
